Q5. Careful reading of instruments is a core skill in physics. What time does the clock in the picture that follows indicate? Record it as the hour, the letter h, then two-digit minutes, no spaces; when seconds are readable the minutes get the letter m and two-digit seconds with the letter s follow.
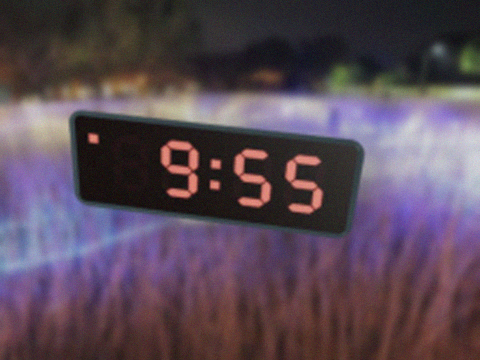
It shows 9h55
